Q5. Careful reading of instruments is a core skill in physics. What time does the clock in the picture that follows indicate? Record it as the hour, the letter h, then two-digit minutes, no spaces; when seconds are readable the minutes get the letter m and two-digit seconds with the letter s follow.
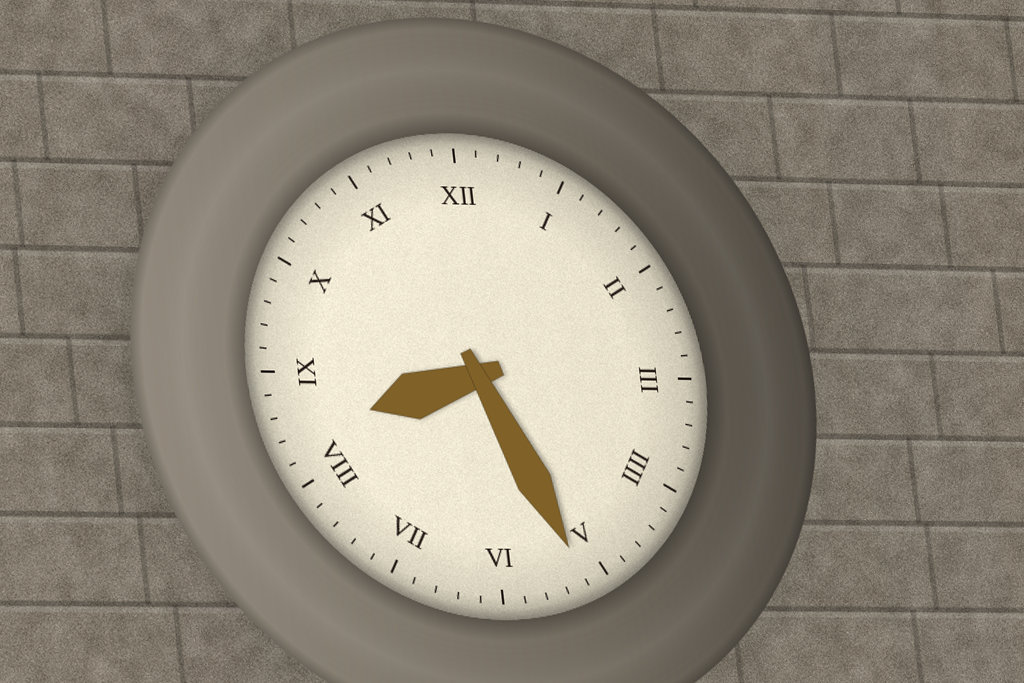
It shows 8h26
